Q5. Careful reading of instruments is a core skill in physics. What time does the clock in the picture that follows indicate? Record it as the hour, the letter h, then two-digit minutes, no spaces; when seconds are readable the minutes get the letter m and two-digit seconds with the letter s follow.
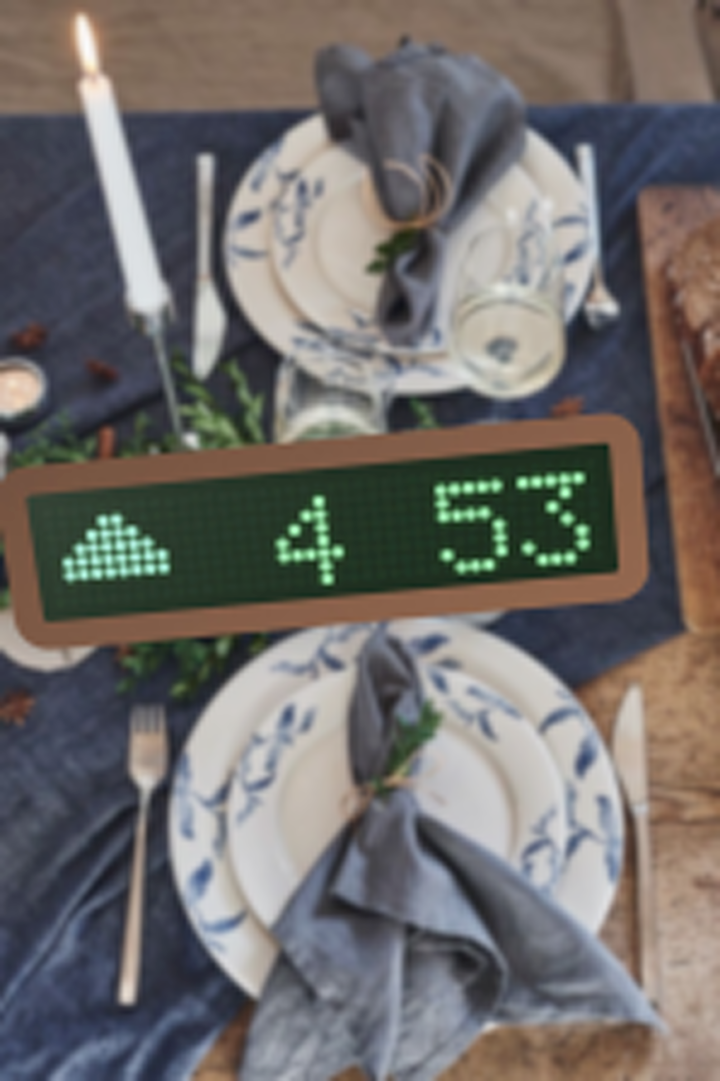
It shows 4h53
